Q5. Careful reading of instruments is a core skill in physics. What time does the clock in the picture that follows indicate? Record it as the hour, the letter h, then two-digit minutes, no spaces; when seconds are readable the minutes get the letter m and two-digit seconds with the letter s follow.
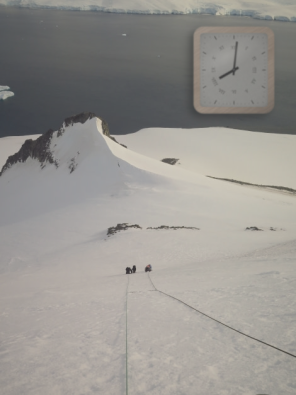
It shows 8h01
